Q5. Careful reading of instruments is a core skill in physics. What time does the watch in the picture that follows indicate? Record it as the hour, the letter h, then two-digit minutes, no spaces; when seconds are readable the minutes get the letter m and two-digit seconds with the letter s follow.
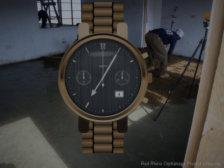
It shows 7h05
